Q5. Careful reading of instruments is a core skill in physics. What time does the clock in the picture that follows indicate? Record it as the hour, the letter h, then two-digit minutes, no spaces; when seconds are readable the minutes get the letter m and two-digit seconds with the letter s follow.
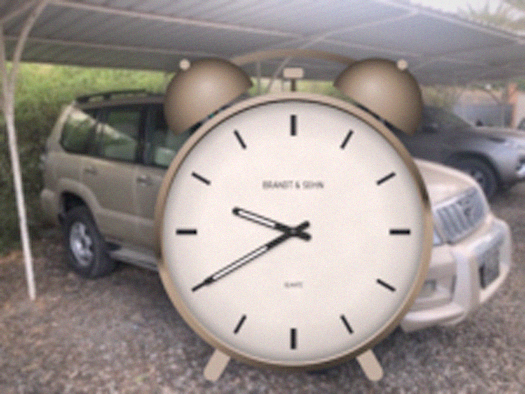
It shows 9h40
